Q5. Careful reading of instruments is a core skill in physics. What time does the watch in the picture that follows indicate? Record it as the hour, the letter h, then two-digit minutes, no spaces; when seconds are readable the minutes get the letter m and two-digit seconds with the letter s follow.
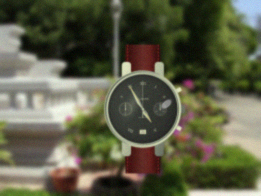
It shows 4h55
